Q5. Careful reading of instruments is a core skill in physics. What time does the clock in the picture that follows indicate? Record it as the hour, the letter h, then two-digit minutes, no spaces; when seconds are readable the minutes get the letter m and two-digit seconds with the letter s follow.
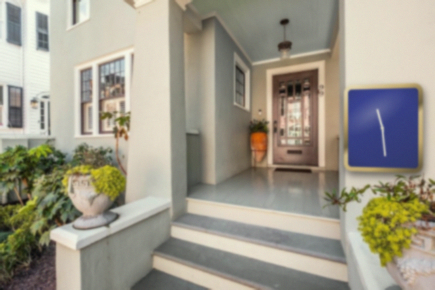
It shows 11h29
